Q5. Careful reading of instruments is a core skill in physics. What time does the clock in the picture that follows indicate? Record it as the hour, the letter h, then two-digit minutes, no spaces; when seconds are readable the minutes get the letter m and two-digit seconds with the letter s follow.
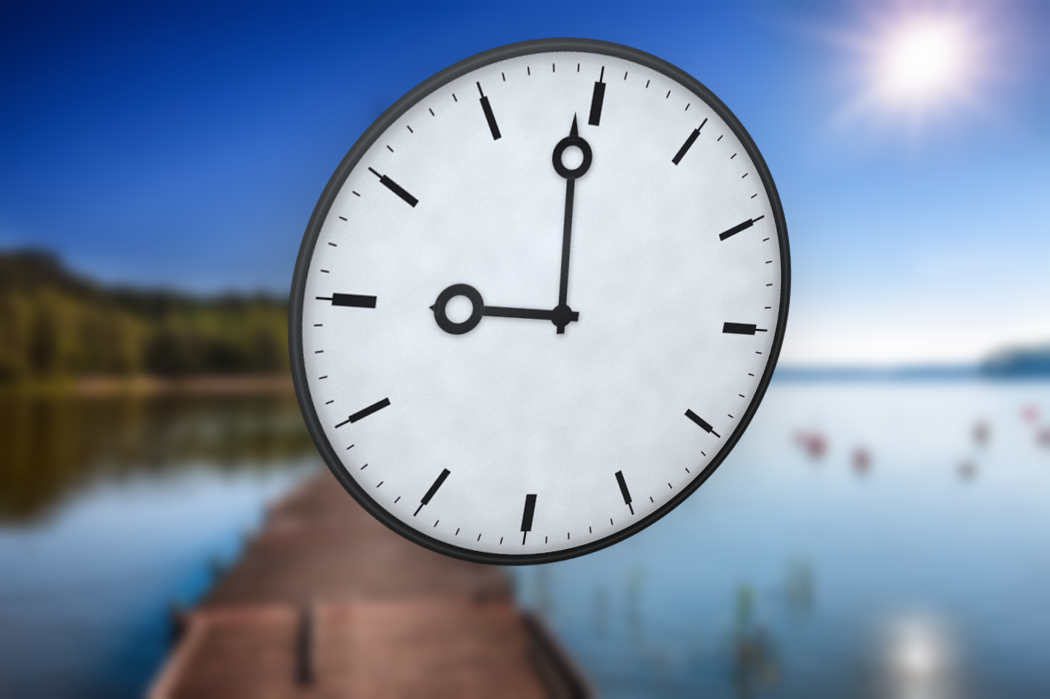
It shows 8h59
